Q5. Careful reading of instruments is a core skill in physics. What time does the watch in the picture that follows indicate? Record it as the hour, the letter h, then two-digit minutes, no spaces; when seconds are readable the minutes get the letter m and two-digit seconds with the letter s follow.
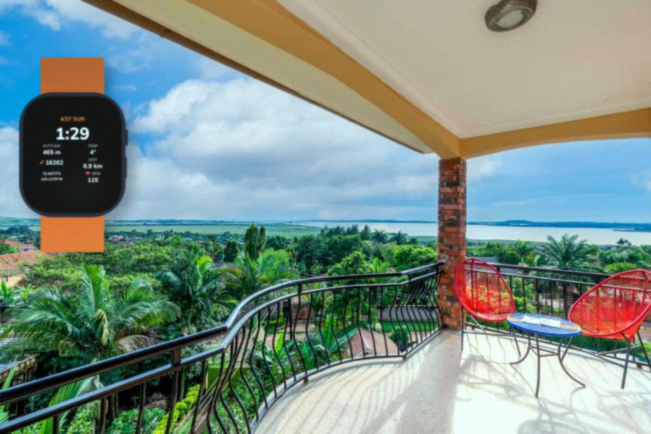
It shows 1h29
